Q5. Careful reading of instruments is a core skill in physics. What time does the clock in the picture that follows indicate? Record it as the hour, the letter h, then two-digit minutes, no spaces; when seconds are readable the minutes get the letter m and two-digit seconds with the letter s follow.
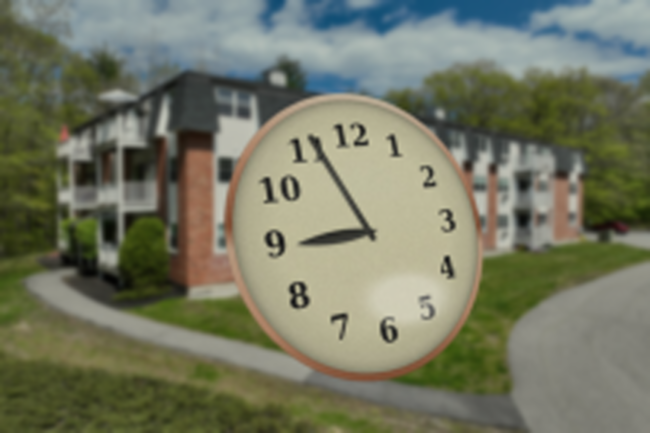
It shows 8h56
